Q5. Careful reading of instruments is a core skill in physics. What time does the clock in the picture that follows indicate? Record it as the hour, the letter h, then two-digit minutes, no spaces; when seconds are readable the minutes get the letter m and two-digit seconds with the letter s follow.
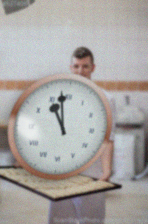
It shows 10h58
